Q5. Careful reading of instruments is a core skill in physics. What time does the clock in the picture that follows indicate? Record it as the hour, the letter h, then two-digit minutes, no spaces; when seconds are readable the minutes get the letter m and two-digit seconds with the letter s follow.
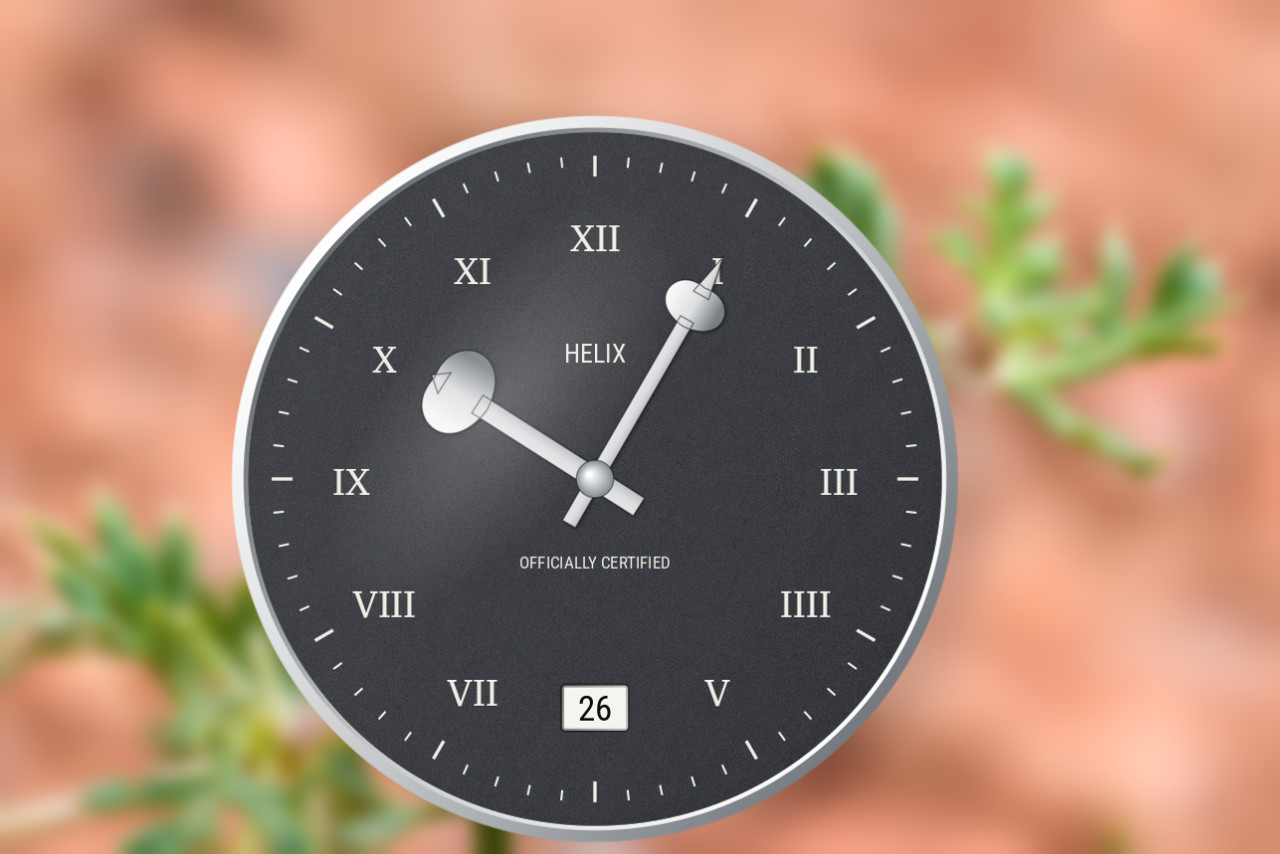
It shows 10h05
